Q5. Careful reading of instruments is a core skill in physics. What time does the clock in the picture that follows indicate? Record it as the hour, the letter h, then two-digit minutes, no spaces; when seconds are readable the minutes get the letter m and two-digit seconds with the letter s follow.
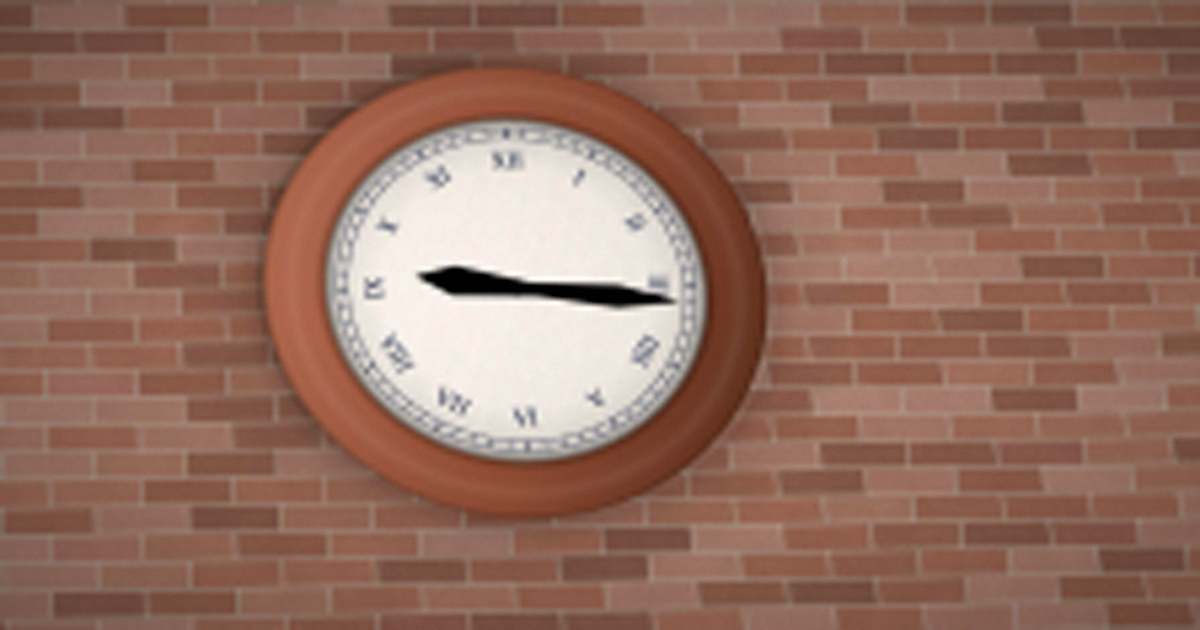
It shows 9h16
